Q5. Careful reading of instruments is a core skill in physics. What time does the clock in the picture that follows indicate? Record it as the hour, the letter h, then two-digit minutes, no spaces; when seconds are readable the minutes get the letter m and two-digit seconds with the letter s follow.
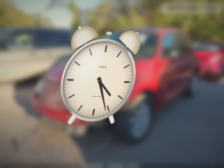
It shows 4h26
